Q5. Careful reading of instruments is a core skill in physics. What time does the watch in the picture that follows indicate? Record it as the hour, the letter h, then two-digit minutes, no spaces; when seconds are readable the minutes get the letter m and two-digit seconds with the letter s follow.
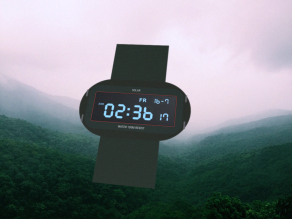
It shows 2h36m17s
